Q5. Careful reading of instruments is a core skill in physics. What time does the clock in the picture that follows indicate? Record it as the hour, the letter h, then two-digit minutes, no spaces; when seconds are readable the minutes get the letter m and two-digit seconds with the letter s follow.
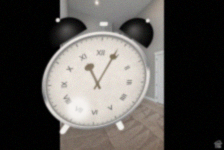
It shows 11h04
